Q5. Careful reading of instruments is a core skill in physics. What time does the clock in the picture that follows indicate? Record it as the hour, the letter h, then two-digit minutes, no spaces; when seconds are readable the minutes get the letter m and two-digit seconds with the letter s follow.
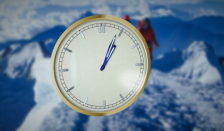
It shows 1h04
